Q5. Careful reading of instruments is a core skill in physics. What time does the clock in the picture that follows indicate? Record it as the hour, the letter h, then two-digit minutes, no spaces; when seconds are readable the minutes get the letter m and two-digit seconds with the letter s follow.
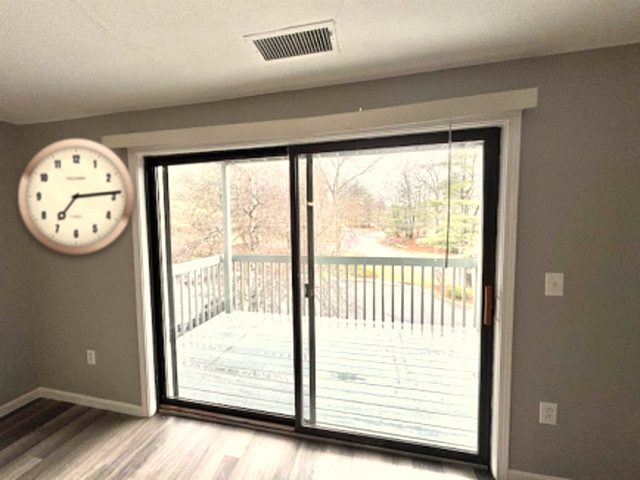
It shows 7h14
